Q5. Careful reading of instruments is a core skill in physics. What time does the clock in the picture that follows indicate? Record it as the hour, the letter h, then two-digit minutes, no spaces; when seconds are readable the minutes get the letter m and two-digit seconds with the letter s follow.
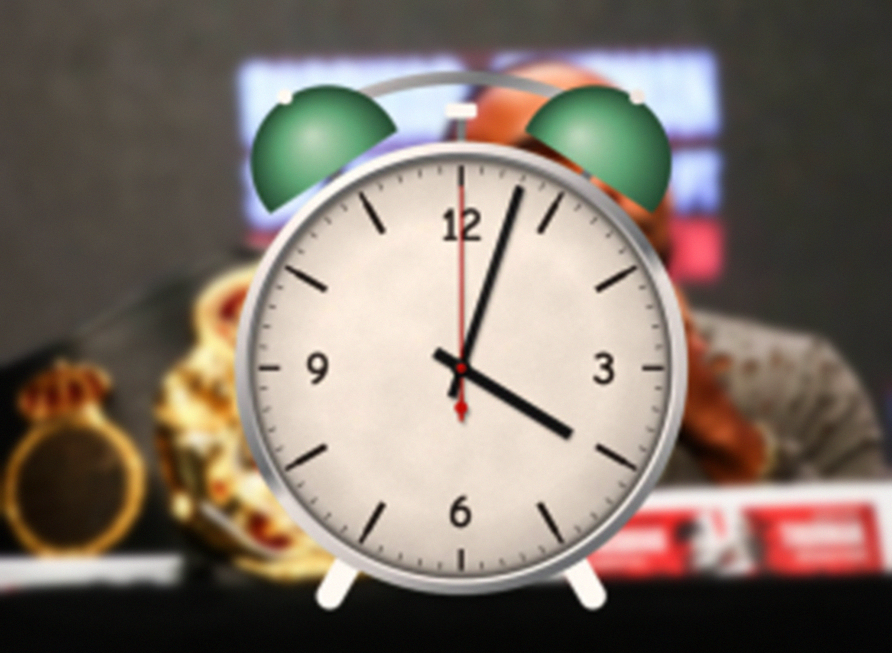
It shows 4h03m00s
